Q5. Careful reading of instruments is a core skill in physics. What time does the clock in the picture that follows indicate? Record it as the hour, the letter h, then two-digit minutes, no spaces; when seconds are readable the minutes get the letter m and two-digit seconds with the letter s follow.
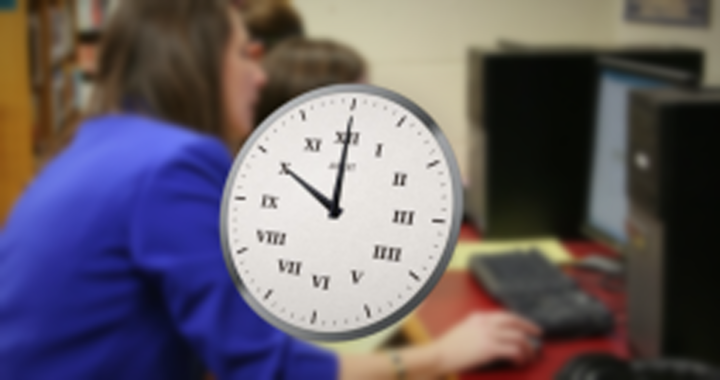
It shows 10h00
